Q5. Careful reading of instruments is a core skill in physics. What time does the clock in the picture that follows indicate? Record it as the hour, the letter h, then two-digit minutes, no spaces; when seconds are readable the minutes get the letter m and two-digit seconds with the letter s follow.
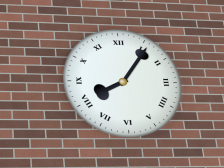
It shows 8h06
